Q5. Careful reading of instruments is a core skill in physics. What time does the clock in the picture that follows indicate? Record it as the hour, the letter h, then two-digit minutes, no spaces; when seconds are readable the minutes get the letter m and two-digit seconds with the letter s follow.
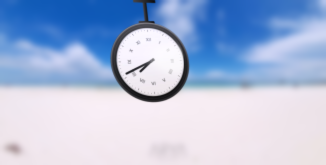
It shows 7h41
